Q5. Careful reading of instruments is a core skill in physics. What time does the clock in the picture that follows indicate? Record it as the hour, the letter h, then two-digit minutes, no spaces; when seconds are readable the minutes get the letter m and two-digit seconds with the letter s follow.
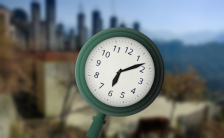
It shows 6h08
